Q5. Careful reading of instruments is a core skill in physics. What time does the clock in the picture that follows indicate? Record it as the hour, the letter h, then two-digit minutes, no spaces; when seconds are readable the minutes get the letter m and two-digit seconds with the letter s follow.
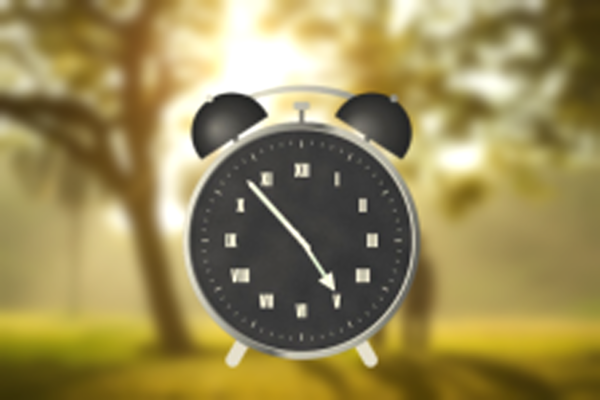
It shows 4h53
